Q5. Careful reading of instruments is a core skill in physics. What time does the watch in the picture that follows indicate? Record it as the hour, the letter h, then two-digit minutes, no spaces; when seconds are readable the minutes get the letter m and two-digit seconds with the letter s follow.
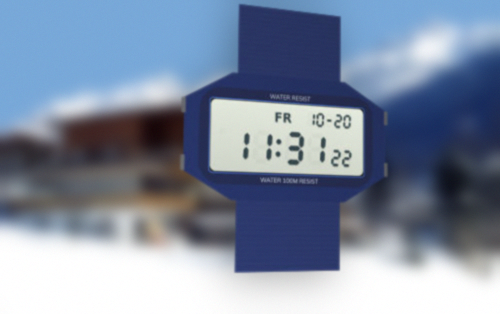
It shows 11h31m22s
